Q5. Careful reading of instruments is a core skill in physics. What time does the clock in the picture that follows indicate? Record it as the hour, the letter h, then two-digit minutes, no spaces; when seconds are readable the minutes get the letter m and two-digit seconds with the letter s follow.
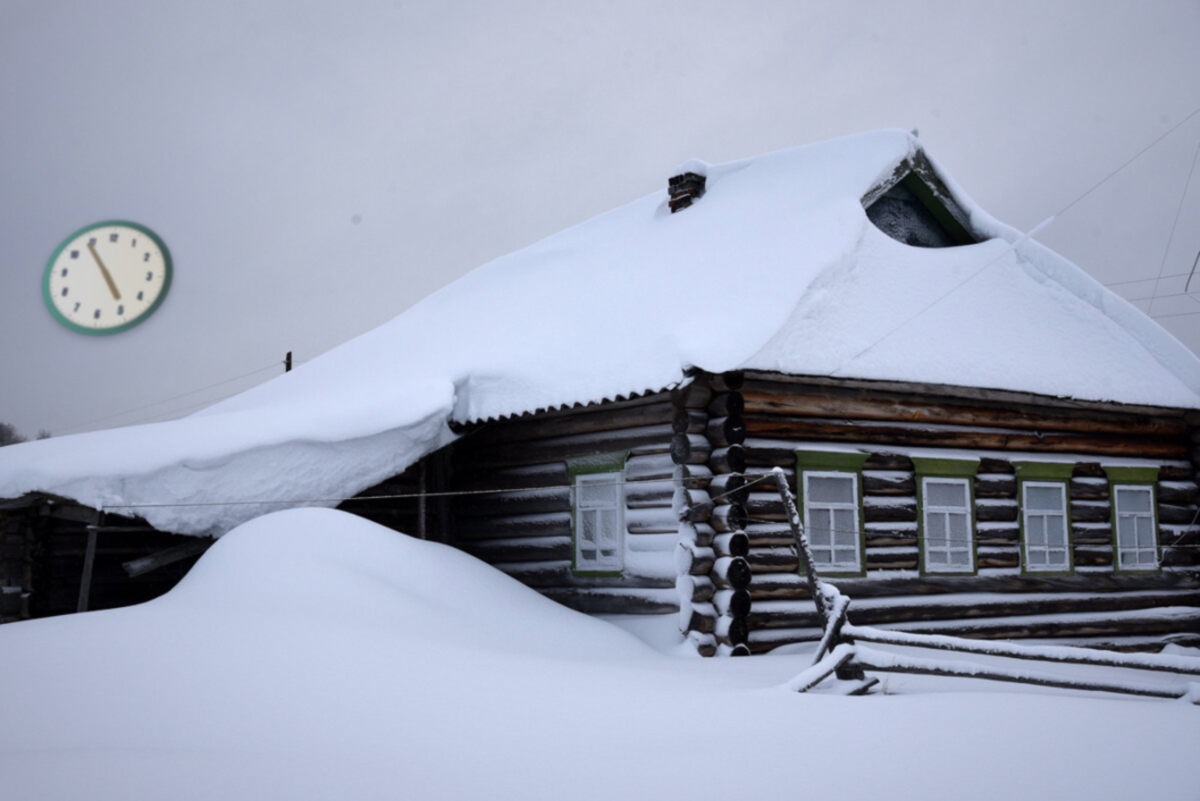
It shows 4h54
